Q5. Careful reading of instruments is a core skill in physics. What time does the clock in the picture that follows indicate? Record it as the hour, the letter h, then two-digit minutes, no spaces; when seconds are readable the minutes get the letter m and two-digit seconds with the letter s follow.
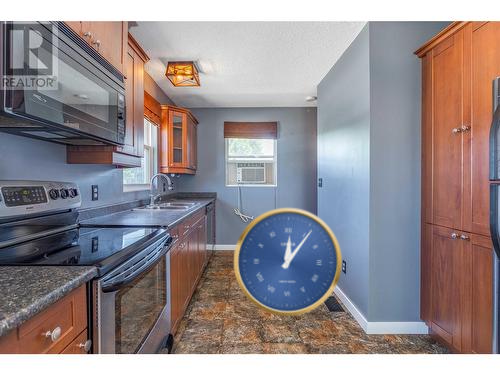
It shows 12h06
